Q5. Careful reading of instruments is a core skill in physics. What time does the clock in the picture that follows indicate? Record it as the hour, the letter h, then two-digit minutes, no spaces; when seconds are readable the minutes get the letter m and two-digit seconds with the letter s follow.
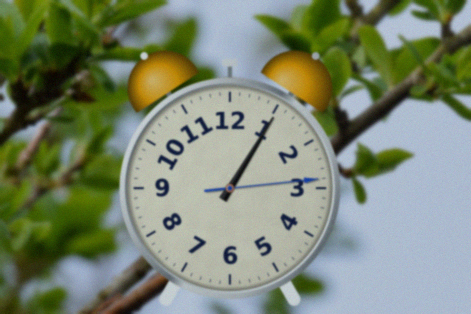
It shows 1h05m14s
